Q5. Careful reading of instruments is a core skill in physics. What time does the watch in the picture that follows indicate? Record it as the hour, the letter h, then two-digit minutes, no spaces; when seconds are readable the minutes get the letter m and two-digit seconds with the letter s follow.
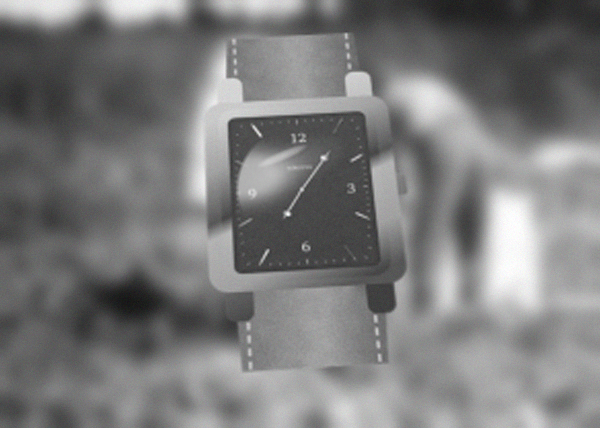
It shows 7h06
